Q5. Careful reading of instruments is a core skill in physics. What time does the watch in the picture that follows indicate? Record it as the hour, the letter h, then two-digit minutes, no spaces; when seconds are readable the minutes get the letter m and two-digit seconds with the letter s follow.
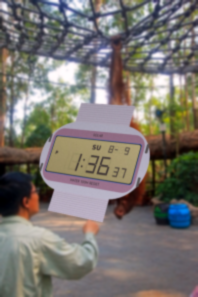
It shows 1h36
